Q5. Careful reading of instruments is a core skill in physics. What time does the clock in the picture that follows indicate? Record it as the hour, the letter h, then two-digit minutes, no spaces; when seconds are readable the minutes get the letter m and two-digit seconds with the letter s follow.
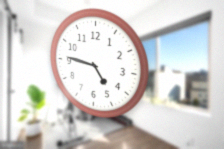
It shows 4h46
